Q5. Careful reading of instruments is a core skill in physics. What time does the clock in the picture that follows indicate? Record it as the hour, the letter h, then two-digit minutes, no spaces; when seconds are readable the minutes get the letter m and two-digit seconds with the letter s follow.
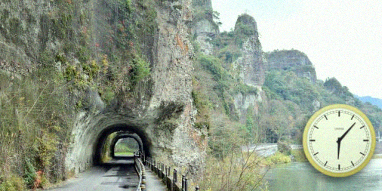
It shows 6h07
